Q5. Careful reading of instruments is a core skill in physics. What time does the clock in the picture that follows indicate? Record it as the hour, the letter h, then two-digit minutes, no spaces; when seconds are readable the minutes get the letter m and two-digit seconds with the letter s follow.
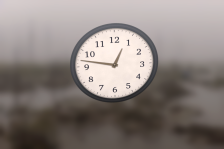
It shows 12h47
